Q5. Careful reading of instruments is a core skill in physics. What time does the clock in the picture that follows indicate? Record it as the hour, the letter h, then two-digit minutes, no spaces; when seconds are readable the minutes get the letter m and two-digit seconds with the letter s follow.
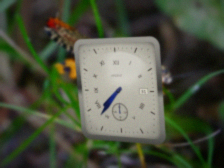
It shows 7h37
